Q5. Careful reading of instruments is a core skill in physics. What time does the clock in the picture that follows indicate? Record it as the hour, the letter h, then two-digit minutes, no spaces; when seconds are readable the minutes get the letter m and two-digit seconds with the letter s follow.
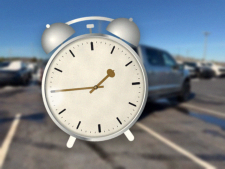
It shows 1h45
